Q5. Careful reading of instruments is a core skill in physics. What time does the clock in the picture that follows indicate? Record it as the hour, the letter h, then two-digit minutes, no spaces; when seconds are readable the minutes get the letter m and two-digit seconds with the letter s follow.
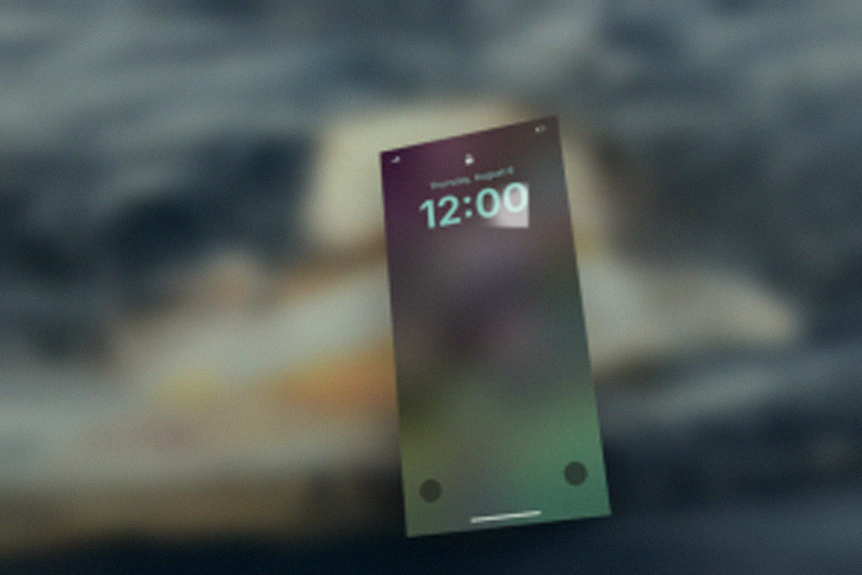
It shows 12h00
